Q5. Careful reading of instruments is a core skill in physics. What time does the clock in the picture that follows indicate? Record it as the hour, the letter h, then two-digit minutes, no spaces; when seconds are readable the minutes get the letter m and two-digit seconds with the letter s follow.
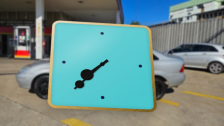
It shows 7h37
